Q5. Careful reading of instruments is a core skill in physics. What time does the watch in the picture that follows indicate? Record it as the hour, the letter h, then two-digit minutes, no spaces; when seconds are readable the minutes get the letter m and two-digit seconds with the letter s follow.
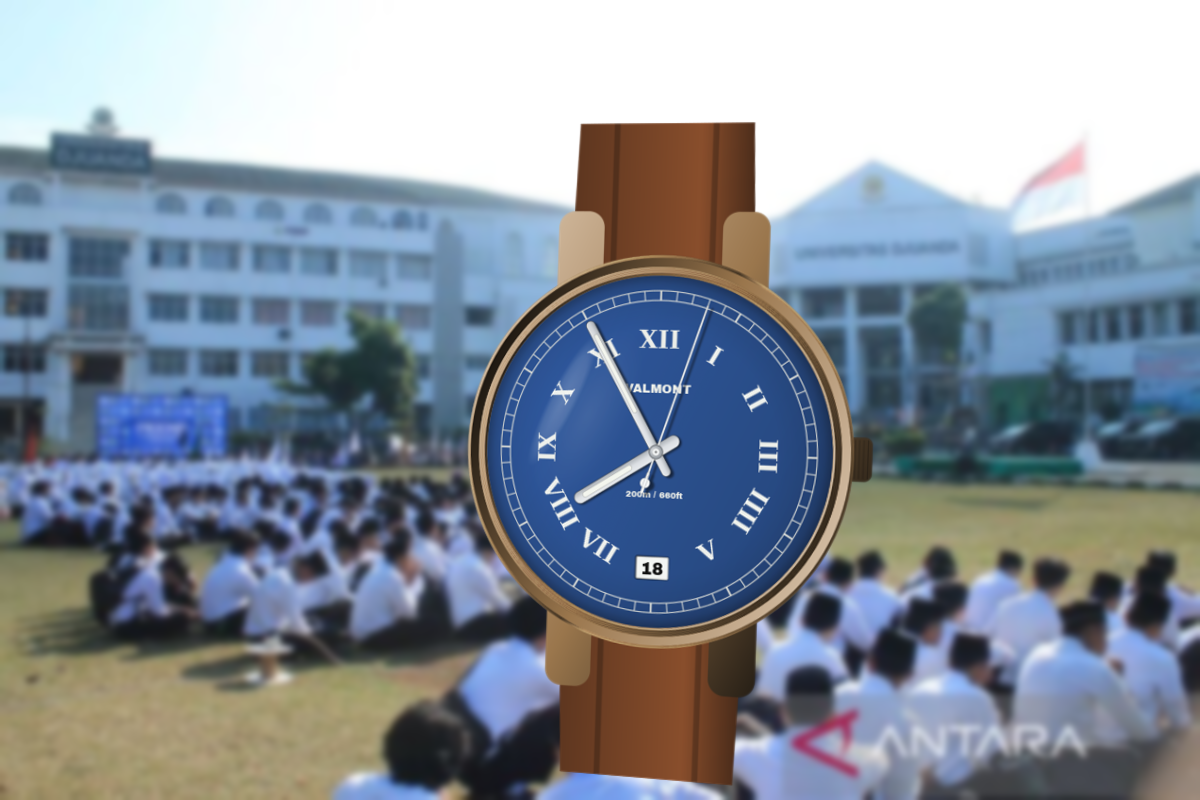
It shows 7h55m03s
